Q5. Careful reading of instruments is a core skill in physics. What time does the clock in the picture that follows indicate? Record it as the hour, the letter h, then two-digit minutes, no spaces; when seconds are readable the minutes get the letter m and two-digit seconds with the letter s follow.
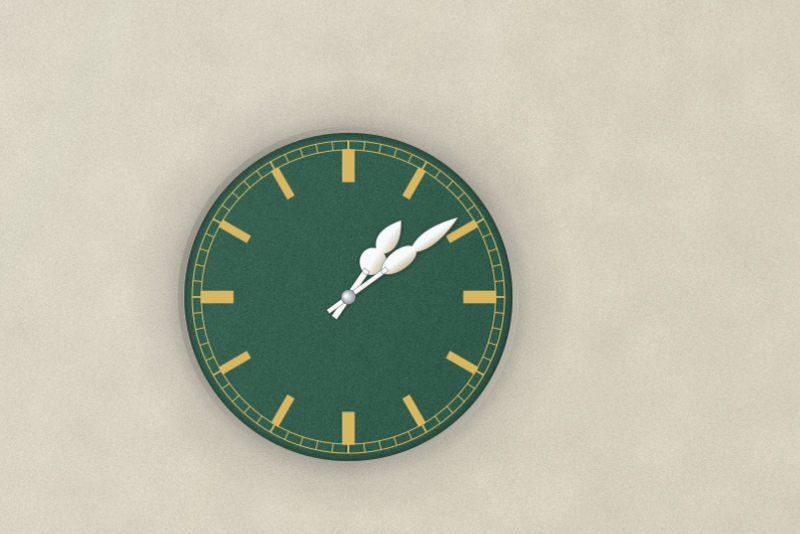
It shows 1h09
